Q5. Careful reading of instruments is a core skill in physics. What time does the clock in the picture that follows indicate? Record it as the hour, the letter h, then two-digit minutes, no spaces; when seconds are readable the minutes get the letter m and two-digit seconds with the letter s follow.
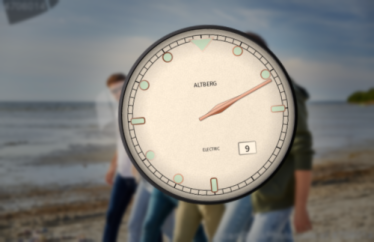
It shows 2h11
